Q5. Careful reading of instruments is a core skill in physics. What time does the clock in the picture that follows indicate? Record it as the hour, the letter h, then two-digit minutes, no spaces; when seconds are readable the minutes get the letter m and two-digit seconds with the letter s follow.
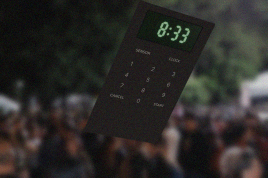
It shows 8h33
